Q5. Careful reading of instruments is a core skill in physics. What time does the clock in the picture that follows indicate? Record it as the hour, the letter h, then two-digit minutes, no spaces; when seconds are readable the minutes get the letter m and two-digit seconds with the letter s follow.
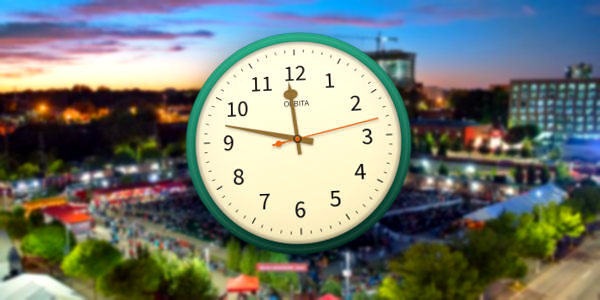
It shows 11h47m13s
